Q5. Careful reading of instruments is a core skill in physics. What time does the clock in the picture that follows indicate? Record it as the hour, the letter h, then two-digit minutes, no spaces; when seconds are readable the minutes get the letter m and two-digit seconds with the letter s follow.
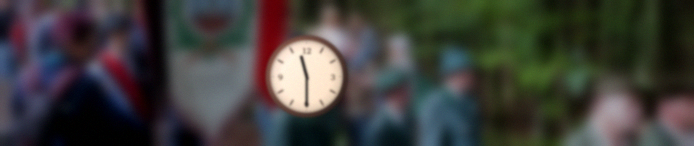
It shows 11h30
